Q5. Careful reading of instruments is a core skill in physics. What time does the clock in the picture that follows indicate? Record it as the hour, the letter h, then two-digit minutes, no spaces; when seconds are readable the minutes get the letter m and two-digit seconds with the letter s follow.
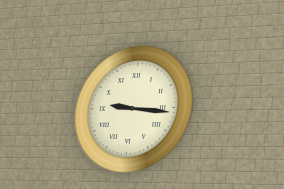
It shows 9h16
